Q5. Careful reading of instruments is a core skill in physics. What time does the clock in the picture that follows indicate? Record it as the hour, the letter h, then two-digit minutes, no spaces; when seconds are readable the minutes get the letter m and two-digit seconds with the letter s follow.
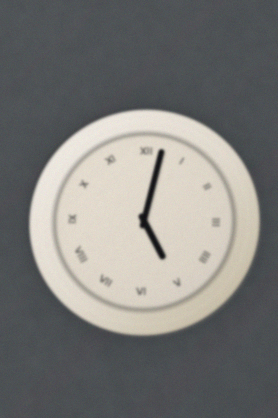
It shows 5h02
